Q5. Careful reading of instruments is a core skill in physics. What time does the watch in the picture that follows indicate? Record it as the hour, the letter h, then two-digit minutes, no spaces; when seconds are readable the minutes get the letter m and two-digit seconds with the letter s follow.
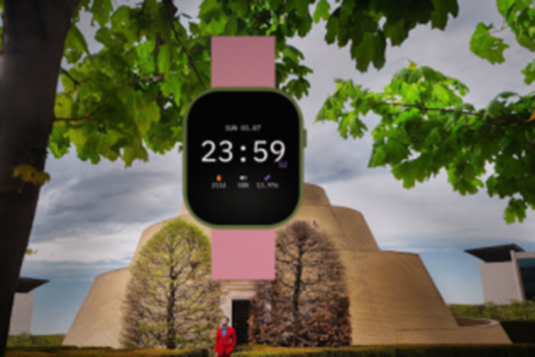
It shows 23h59
